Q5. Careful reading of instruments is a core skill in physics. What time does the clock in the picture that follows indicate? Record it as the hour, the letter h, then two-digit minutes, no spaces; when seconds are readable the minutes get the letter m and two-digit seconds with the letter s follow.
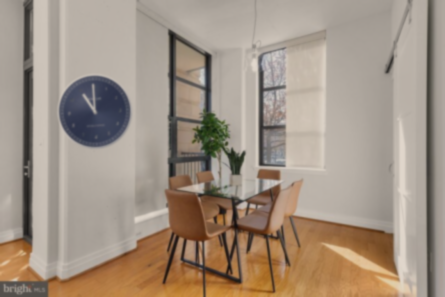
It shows 11h00
